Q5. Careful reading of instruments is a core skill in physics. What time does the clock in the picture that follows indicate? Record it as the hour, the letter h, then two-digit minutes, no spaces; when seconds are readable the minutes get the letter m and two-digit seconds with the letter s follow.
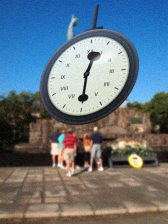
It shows 12h30
